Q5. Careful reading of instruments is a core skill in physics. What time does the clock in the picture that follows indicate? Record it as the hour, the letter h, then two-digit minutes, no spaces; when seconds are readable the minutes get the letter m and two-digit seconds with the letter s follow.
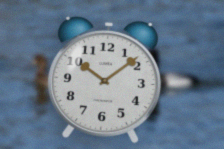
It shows 10h08
